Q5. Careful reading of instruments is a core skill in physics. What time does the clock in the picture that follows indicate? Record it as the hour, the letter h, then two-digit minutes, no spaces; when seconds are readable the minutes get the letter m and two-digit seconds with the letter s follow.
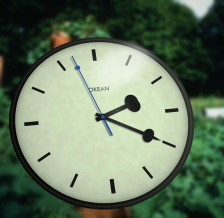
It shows 2h19m57s
